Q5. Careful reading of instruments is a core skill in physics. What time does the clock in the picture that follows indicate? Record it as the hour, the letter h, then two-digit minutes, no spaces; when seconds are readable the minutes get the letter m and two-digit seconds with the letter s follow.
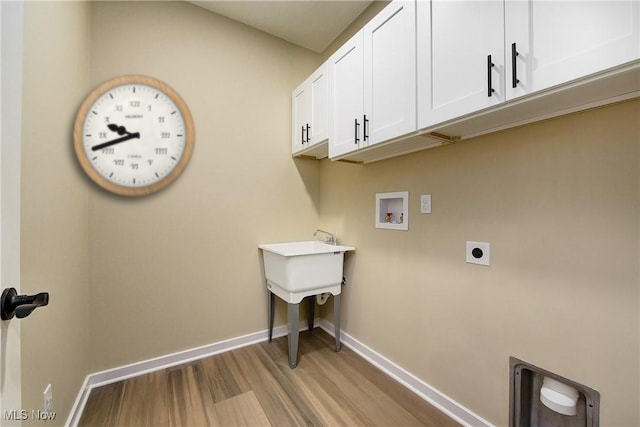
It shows 9h42
